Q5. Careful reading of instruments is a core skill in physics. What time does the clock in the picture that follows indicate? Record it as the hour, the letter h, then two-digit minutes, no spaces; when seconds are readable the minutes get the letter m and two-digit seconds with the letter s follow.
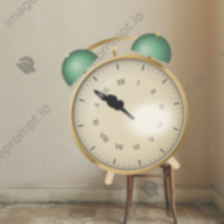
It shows 10h53
